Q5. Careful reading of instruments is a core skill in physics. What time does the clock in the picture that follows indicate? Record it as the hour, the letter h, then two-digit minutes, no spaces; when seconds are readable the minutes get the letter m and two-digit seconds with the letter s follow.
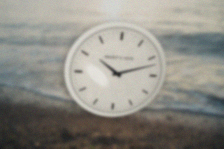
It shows 10h12
